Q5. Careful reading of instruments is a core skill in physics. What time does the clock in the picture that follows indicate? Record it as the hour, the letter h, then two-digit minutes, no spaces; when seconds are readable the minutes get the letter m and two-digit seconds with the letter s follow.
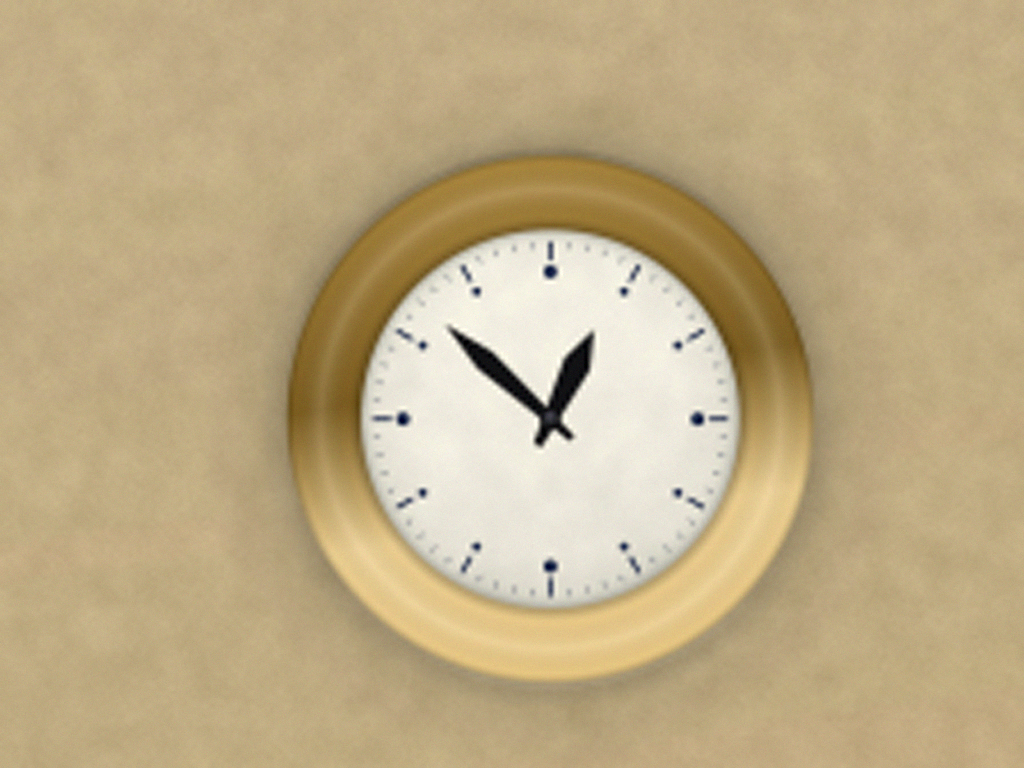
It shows 12h52
